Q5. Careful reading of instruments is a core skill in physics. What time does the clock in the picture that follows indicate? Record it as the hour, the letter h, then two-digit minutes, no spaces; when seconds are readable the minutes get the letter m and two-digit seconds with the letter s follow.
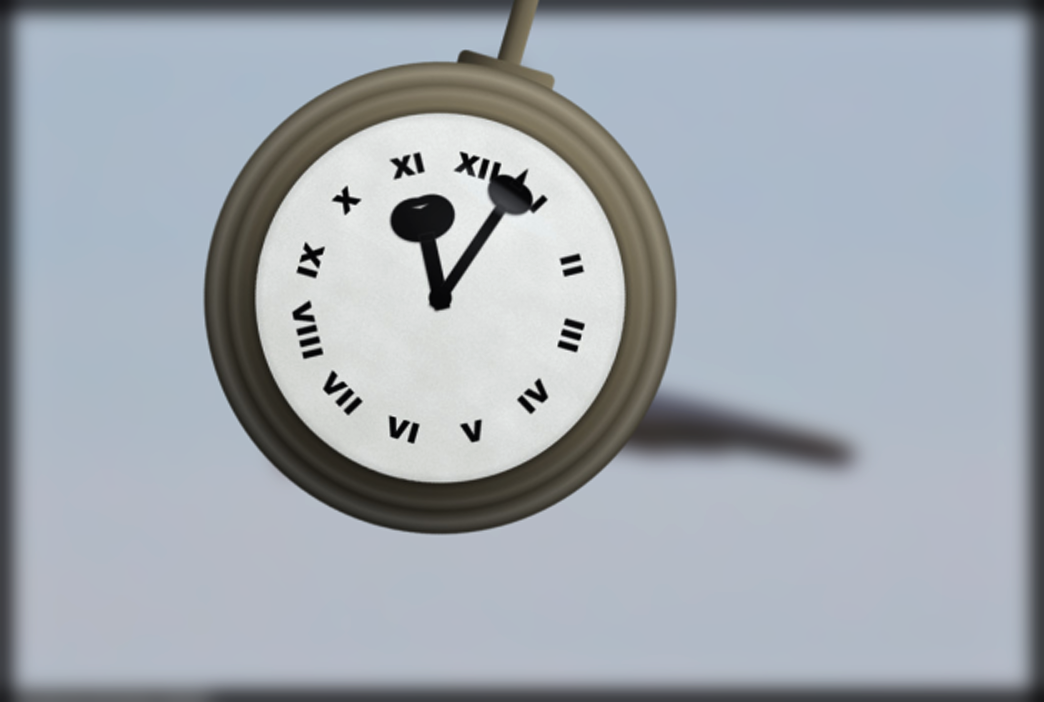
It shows 11h03
